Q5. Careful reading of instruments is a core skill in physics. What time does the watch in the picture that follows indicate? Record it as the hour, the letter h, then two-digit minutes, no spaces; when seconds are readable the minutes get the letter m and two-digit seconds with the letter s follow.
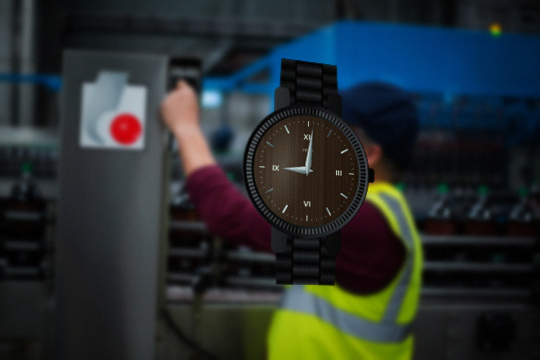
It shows 9h01
